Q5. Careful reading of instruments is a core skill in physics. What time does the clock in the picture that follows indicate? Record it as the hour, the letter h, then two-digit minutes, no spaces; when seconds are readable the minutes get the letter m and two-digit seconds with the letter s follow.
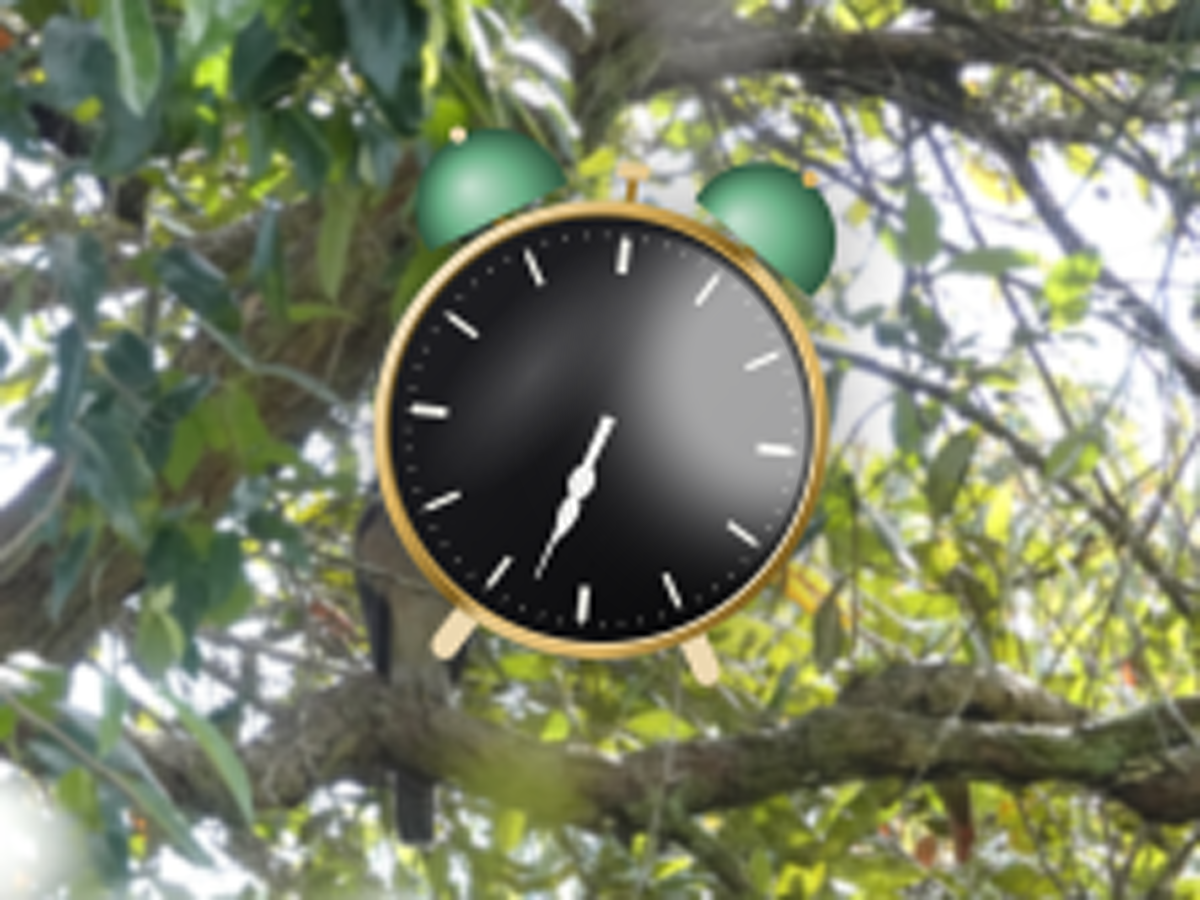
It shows 6h33
